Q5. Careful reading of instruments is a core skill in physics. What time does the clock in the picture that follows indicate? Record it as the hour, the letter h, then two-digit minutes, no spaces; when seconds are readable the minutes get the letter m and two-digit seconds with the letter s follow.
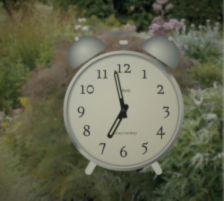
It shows 6h58
